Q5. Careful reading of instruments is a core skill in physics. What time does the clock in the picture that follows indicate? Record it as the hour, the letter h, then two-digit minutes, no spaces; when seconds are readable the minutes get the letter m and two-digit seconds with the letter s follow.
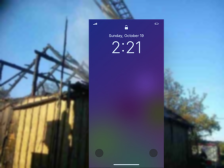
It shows 2h21
